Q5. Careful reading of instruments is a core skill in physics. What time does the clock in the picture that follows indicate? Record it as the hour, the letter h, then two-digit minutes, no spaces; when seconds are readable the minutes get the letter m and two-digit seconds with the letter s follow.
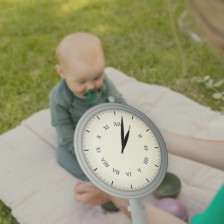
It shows 1h02
